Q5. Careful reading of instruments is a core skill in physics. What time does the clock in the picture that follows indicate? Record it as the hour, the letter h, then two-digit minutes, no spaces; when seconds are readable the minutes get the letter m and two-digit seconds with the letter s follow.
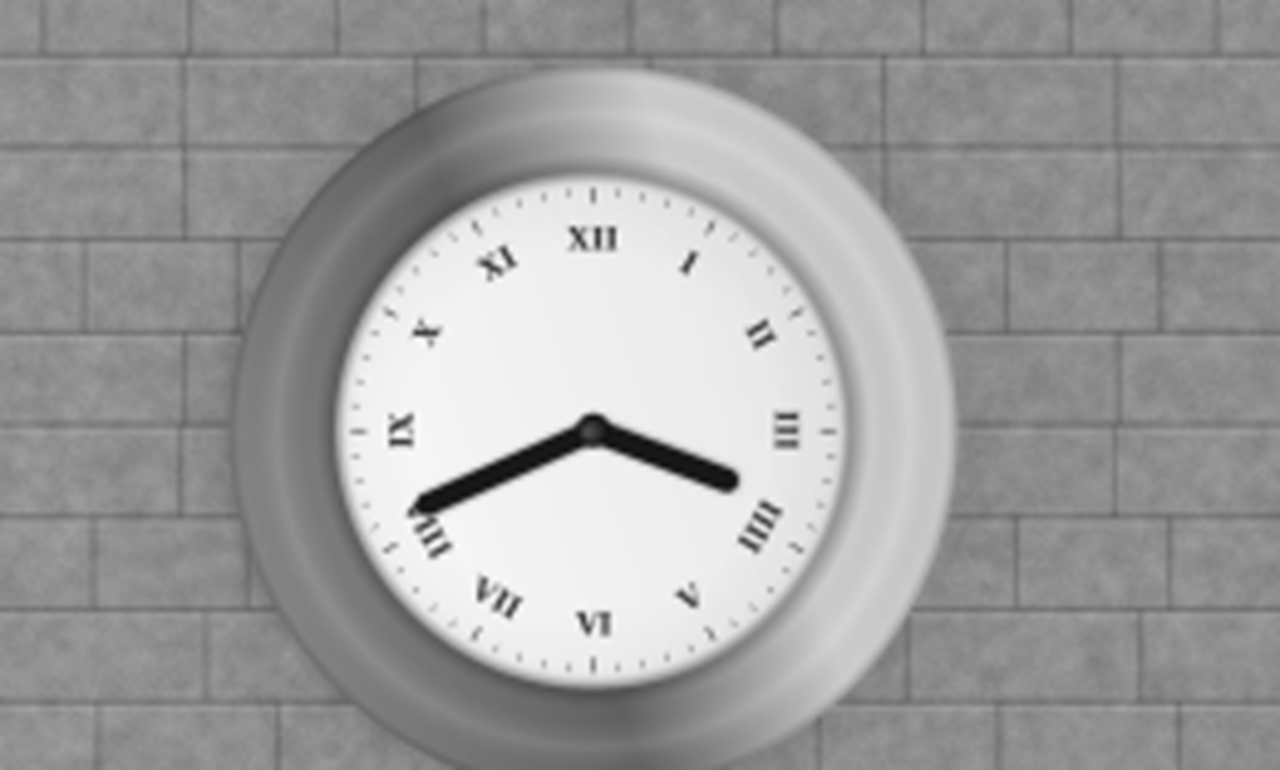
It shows 3h41
